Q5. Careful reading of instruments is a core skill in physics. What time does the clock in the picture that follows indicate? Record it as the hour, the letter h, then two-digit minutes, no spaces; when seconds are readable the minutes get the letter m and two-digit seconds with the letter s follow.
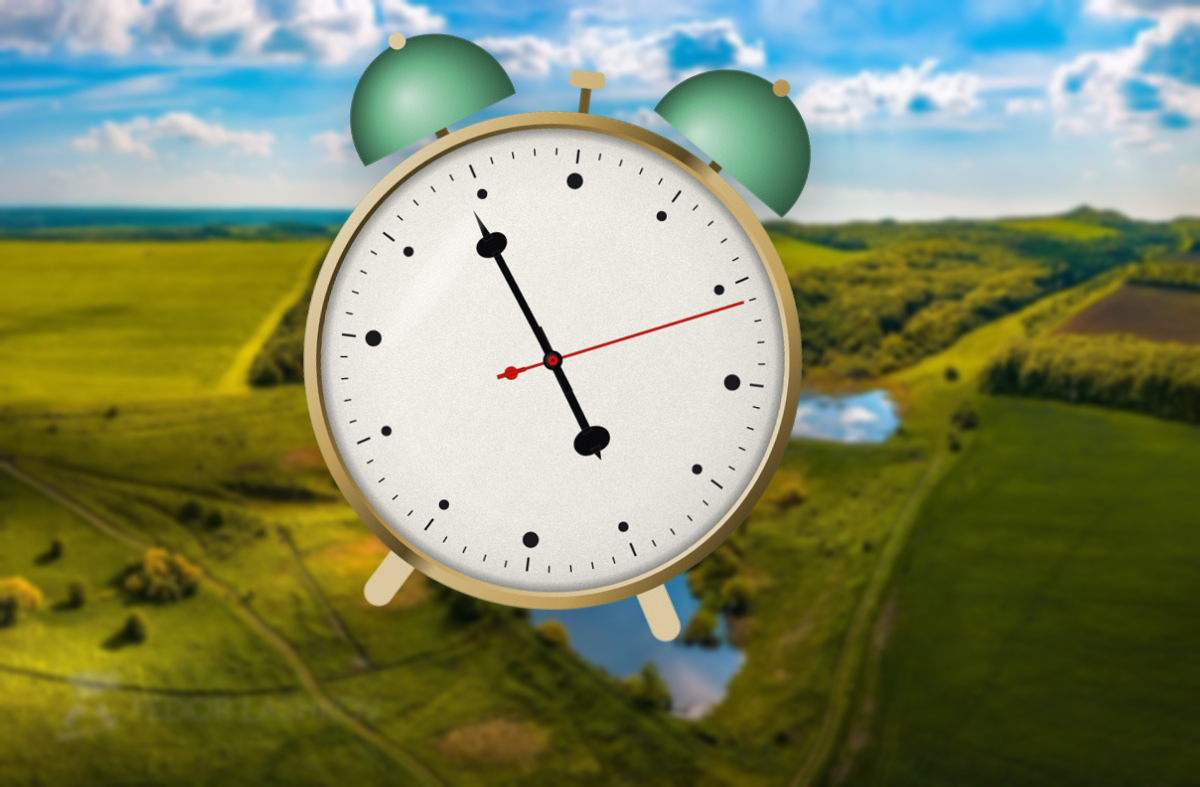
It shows 4h54m11s
